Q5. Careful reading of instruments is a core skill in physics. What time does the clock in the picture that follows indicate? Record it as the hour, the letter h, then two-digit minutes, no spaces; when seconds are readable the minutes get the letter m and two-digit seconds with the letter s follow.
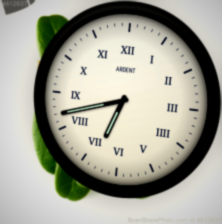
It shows 6h42
